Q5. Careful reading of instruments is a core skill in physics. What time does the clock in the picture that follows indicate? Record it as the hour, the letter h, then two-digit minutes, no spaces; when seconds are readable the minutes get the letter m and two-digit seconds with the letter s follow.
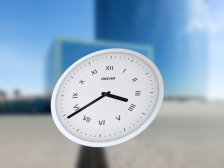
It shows 3h39
